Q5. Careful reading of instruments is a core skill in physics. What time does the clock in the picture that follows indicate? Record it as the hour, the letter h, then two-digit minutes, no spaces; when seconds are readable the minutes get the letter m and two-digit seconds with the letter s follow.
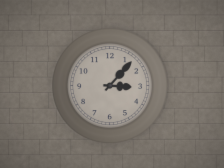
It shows 3h07
